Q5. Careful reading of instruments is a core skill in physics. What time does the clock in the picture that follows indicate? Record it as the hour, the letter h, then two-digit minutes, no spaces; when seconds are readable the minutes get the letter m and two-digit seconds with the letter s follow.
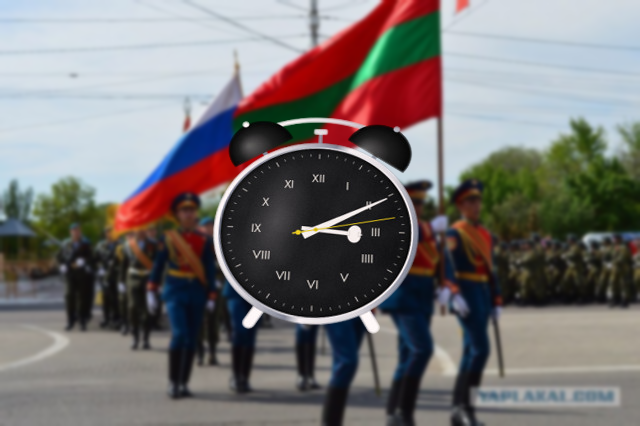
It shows 3h10m13s
